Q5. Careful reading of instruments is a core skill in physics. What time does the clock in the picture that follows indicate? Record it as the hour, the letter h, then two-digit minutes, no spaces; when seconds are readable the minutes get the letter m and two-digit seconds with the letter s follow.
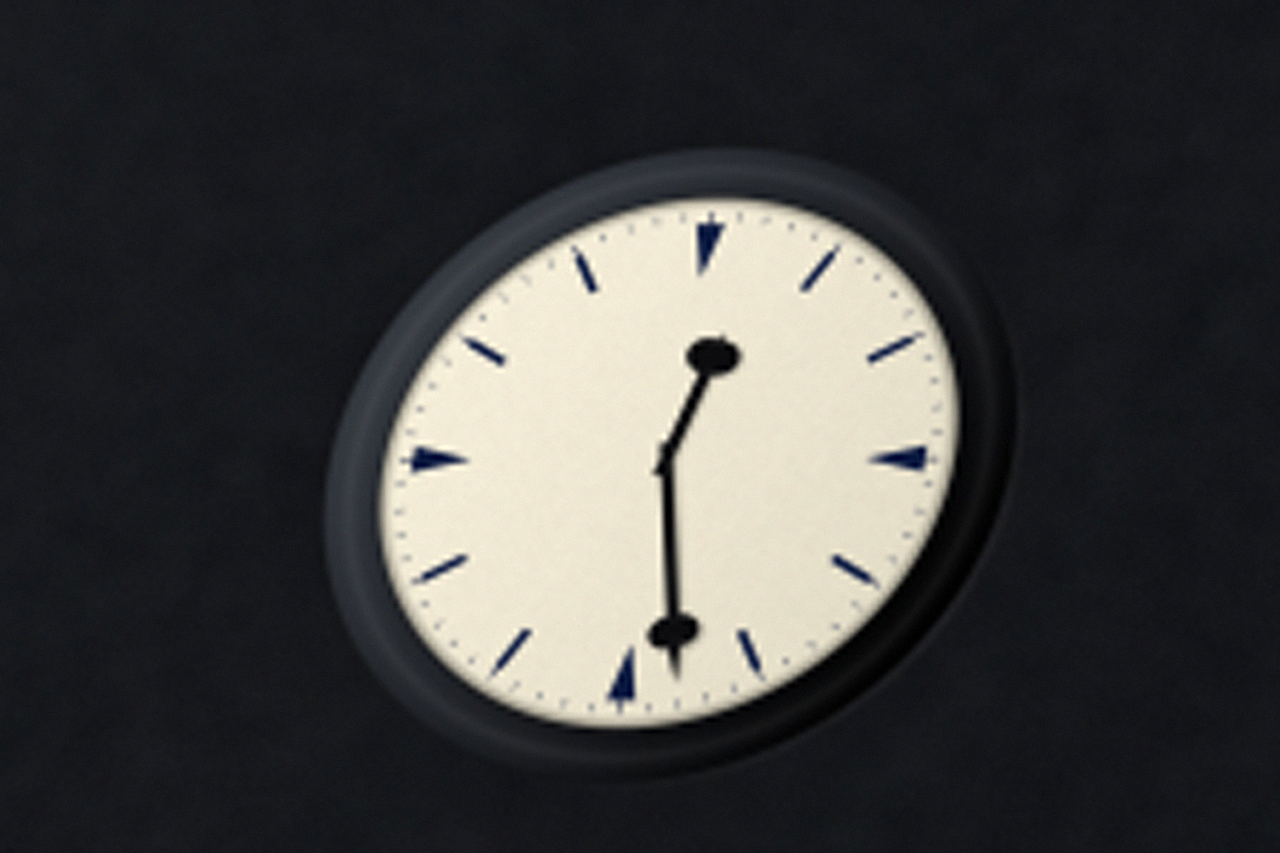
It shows 12h28
